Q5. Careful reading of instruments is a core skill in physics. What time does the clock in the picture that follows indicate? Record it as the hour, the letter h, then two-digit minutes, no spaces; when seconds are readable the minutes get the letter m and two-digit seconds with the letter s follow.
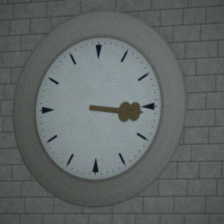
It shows 3h16
